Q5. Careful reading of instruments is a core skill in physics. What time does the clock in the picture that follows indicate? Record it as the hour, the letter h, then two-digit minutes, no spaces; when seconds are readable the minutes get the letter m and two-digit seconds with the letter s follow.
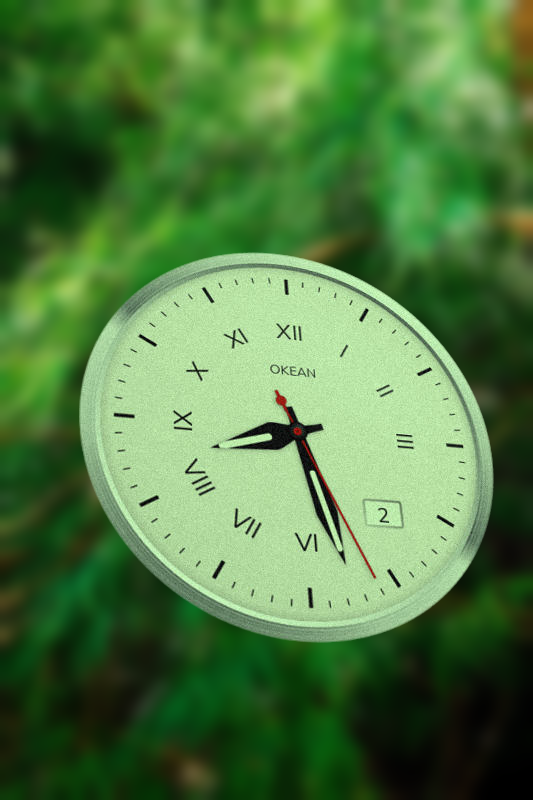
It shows 8h27m26s
